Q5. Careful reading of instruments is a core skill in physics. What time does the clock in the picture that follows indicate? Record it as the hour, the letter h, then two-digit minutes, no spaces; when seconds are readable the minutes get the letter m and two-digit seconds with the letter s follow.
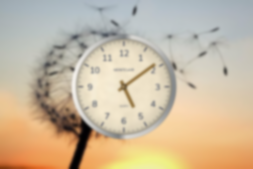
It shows 5h09
